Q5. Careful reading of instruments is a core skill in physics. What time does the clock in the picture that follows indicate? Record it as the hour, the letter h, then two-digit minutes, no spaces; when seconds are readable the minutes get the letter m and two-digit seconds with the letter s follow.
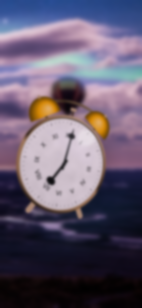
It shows 7h01
